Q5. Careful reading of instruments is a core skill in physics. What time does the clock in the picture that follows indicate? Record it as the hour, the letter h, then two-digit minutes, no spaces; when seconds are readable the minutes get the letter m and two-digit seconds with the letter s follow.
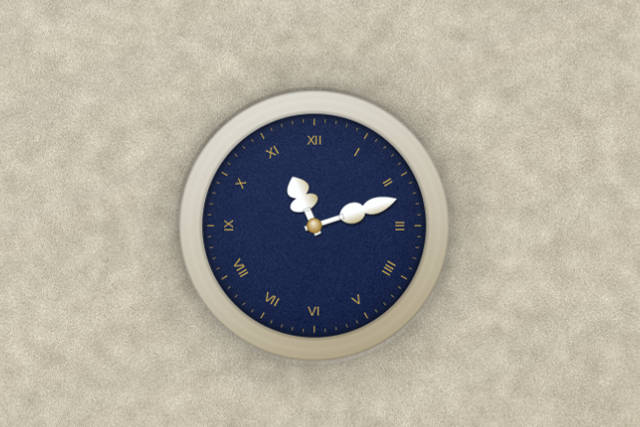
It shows 11h12
